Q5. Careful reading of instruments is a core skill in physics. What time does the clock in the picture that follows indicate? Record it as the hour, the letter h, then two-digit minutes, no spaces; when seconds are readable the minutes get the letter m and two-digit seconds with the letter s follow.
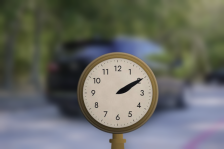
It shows 2h10
